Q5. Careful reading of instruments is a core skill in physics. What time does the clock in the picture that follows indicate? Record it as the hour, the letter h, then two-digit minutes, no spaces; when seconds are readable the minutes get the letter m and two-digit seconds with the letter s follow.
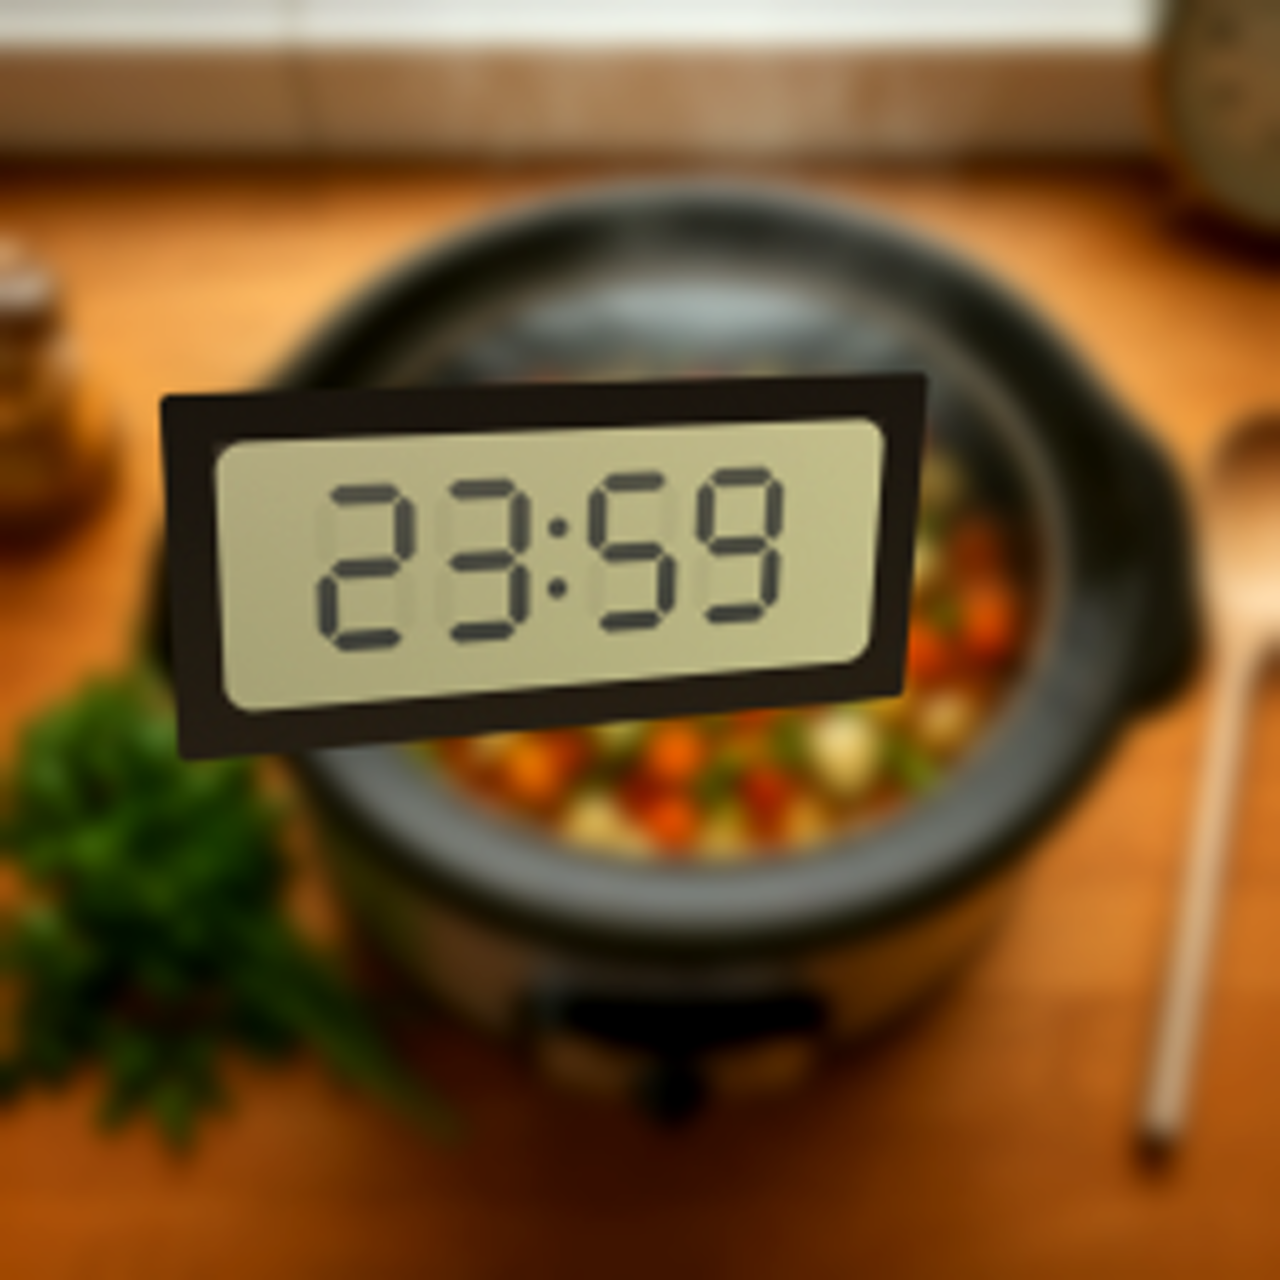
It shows 23h59
